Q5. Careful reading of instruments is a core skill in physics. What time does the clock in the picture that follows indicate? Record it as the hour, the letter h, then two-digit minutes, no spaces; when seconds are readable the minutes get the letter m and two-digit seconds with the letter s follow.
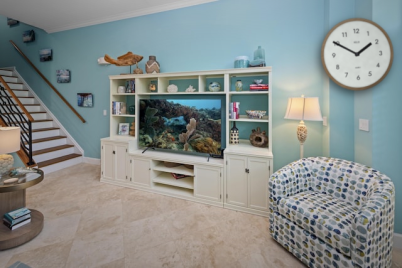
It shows 1h50
